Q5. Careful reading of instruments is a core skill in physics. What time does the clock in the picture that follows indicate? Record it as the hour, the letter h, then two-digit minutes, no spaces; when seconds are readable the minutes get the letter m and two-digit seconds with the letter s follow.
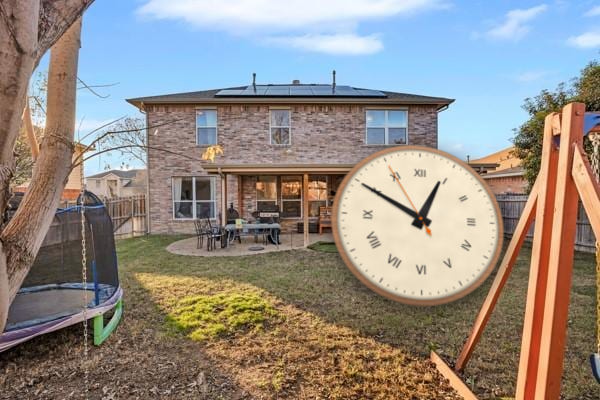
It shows 12h49m55s
